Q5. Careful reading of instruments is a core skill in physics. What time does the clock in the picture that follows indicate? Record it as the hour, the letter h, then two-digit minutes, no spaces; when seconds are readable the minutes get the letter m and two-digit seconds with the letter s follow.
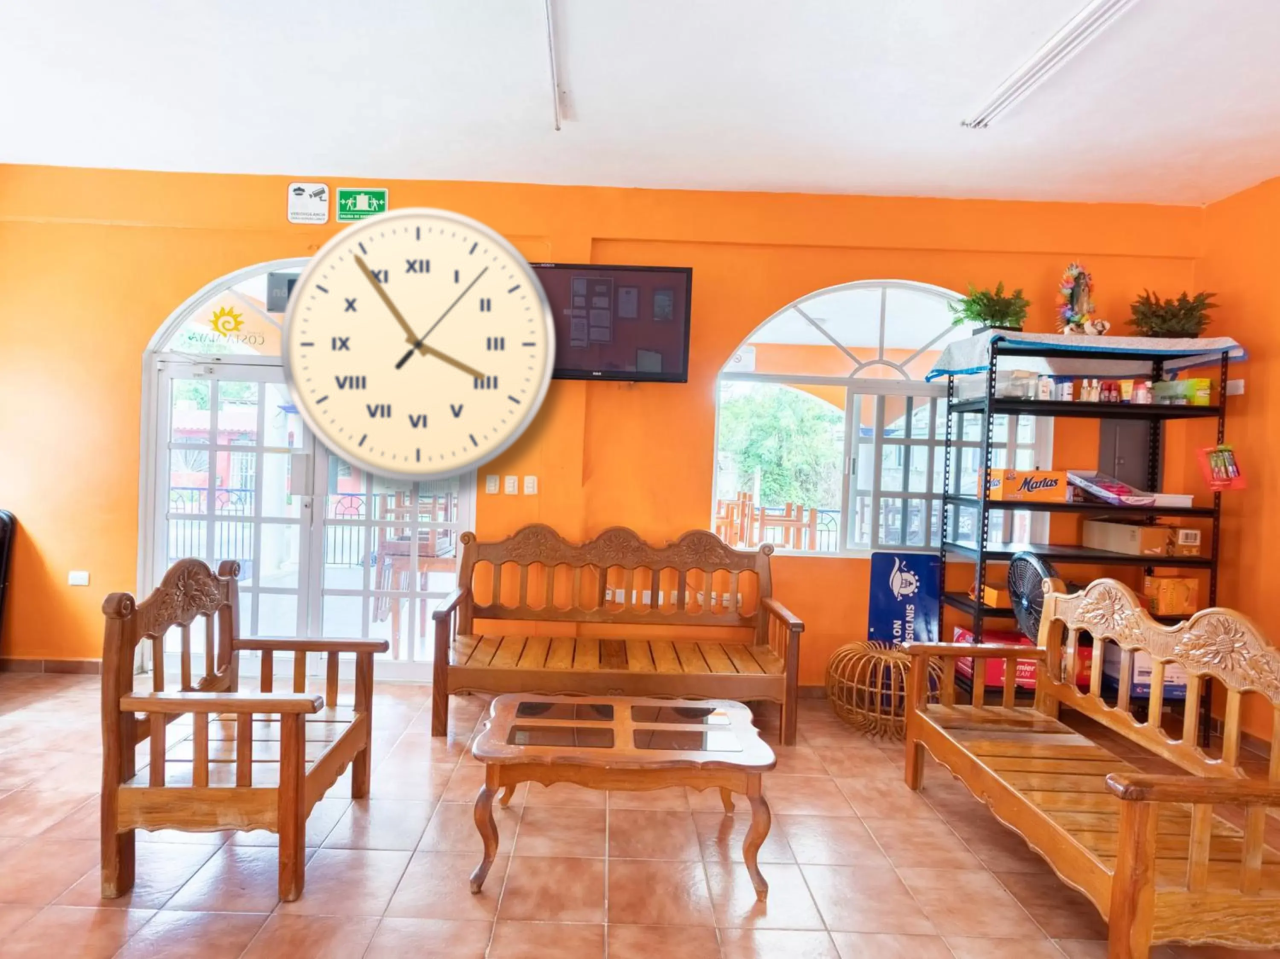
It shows 3h54m07s
